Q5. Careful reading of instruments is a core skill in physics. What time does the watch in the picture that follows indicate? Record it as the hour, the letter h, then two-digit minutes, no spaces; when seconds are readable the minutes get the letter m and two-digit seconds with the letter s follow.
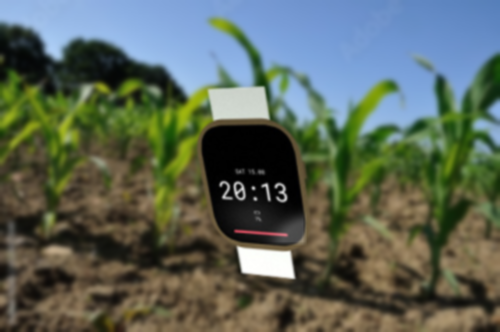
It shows 20h13
